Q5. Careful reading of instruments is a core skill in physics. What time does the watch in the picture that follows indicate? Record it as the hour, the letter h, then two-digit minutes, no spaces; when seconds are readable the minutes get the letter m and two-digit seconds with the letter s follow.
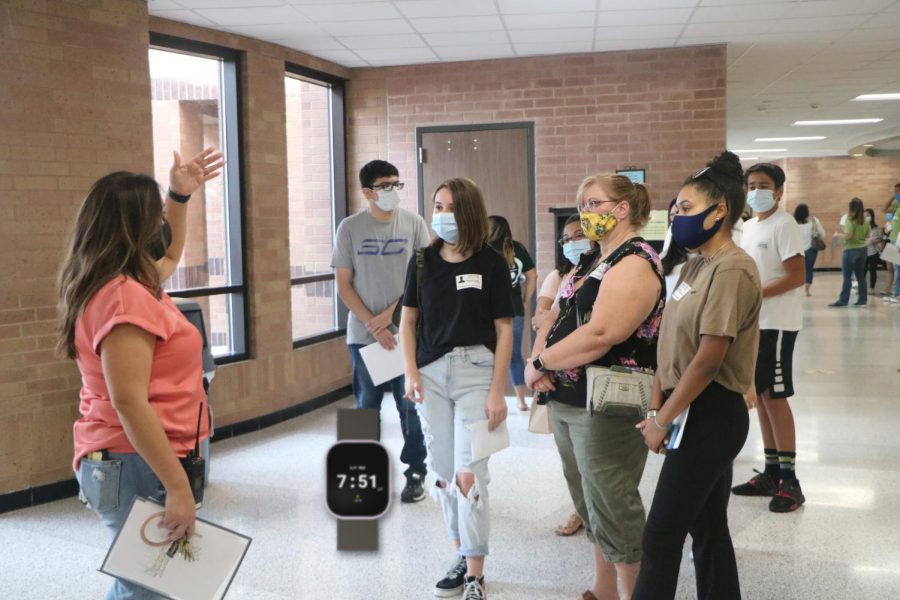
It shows 7h51
